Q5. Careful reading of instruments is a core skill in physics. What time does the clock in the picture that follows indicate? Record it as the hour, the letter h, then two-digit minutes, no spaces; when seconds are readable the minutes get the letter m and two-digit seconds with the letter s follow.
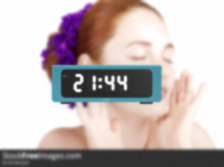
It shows 21h44
